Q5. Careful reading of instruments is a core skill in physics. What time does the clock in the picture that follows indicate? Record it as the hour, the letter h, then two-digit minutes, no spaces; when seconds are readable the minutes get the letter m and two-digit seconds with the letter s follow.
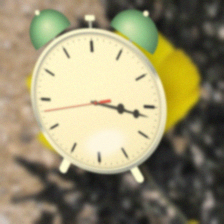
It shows 3h16m43s
